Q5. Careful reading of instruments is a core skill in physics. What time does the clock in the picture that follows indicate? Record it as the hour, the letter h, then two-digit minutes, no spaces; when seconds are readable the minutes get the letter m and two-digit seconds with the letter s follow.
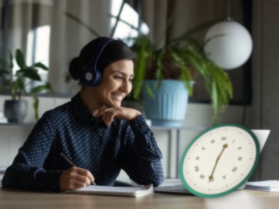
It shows 12h31
